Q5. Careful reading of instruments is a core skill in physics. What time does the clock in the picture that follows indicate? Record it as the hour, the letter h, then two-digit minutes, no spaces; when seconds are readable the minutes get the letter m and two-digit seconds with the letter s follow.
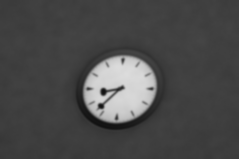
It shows 8h37
